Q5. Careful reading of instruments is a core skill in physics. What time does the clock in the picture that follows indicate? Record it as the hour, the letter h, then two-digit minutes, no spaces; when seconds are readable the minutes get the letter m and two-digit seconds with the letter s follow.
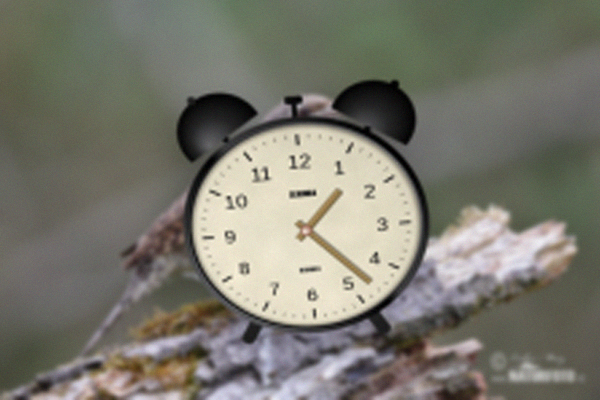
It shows 1h23
